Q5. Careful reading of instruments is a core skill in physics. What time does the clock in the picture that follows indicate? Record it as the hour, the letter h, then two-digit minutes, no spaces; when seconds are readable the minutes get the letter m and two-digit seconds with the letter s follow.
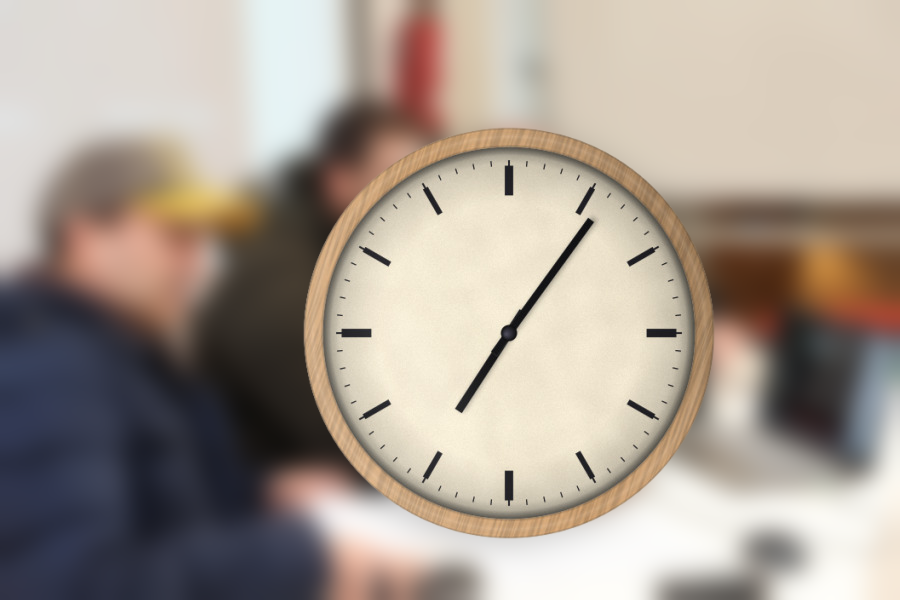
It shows 7h06
